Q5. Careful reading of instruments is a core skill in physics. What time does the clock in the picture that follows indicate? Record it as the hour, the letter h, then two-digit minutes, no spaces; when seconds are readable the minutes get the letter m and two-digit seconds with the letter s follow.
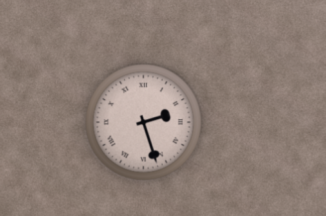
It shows 2h27
